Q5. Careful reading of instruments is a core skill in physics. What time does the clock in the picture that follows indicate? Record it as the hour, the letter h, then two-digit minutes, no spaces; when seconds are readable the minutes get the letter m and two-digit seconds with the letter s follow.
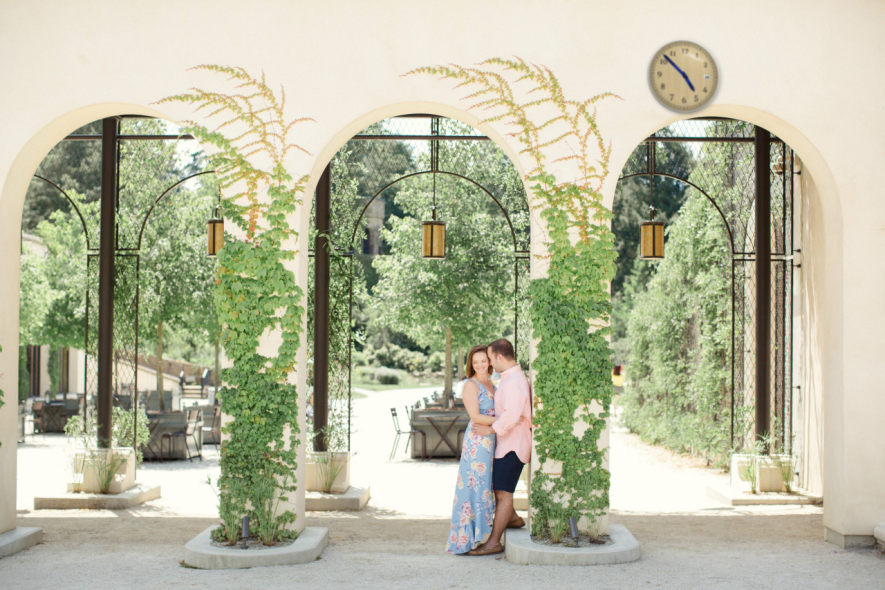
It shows 4h52
